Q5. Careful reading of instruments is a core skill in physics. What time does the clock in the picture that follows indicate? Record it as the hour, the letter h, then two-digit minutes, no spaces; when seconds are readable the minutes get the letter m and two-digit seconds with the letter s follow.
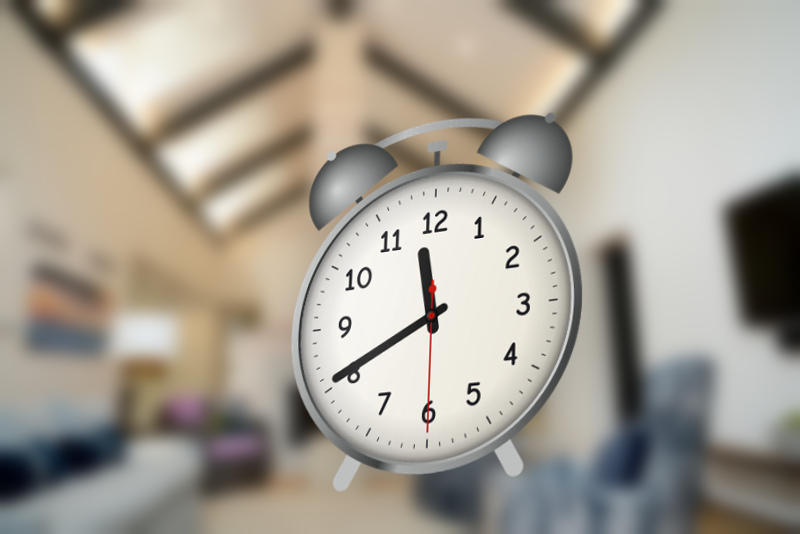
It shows 11h40m30s
